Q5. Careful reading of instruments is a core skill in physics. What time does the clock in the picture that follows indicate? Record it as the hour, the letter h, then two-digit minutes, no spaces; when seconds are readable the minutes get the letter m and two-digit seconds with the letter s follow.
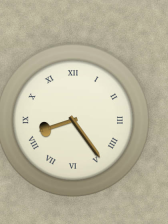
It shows 8h24
